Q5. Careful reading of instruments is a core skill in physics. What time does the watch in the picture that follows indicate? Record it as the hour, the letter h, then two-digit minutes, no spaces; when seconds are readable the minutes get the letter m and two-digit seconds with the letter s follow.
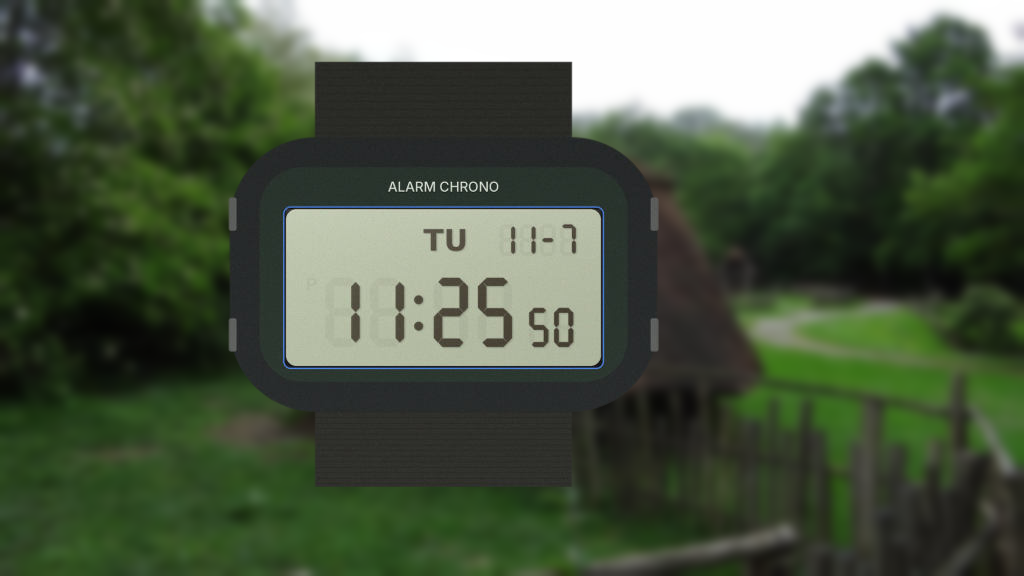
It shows 11h25m50s
